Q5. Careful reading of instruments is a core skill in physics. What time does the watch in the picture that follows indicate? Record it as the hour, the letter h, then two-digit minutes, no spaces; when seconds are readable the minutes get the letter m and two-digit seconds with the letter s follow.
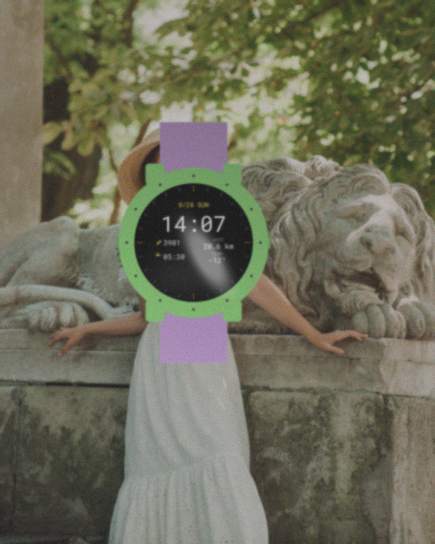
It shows 14h07
